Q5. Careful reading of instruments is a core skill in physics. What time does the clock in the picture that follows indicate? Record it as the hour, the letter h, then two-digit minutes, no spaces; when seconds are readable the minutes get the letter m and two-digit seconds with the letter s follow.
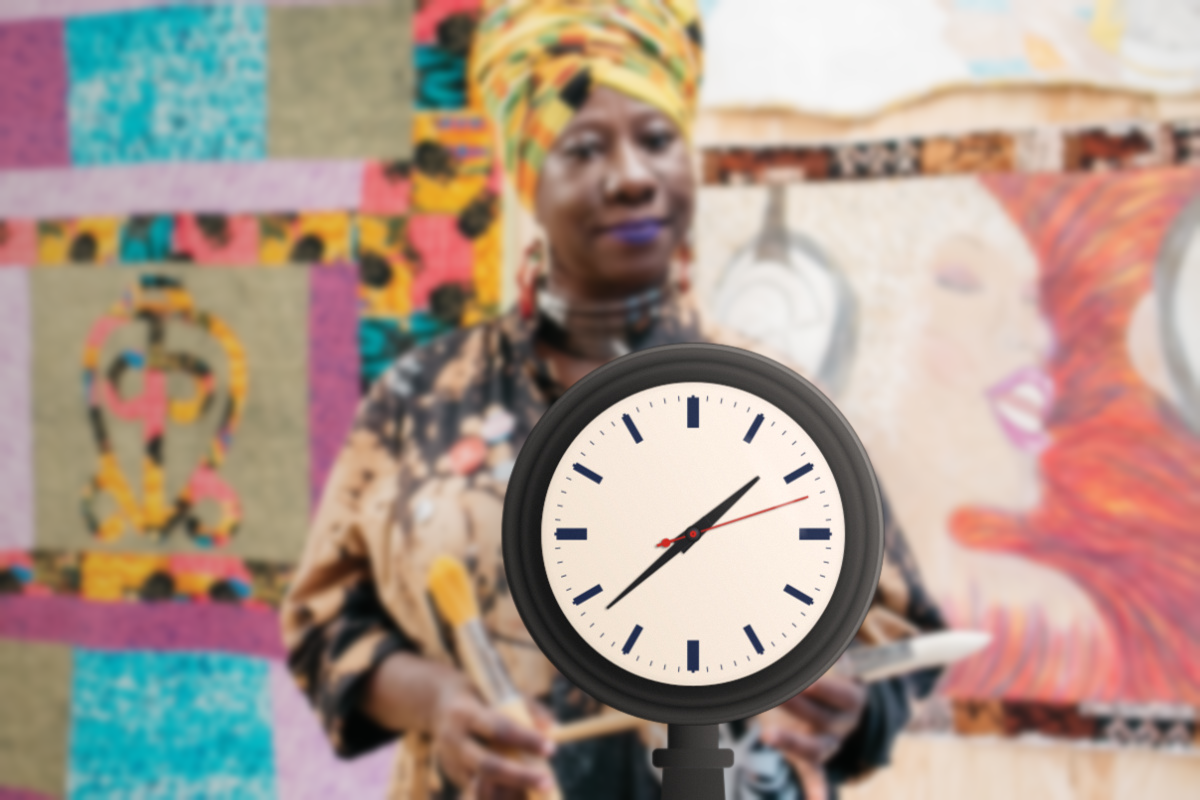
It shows 1h38m12s
